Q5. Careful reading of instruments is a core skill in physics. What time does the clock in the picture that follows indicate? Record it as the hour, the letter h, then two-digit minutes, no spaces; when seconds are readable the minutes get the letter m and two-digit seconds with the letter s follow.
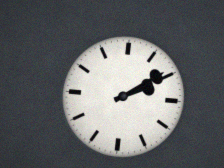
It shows 2h09
